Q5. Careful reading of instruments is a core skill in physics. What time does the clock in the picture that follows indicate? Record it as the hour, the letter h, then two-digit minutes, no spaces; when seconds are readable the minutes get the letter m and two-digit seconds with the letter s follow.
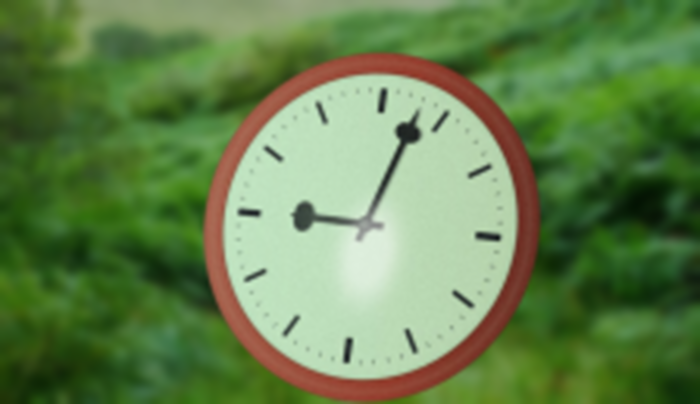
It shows 9h03
